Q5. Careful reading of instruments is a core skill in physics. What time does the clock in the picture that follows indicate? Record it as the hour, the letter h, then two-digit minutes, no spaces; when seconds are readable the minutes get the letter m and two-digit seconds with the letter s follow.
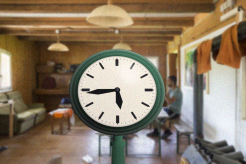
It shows 5h44
